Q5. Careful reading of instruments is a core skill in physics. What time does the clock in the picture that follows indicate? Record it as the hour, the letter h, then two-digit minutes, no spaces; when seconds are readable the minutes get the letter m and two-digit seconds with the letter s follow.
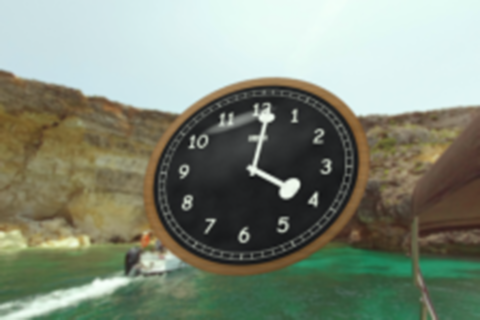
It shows 4h01
